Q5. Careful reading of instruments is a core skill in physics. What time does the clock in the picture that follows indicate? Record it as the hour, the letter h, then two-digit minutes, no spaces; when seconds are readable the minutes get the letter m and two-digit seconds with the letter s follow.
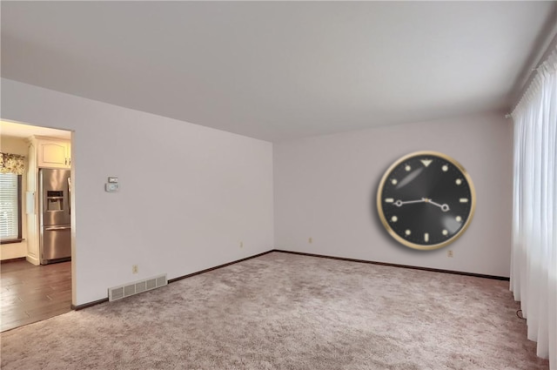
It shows 3h44
